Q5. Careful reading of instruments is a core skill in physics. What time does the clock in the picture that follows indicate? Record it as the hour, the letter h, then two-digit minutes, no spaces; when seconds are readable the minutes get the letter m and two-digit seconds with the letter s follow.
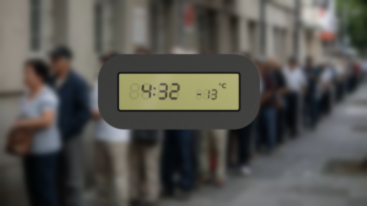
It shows 4h32
